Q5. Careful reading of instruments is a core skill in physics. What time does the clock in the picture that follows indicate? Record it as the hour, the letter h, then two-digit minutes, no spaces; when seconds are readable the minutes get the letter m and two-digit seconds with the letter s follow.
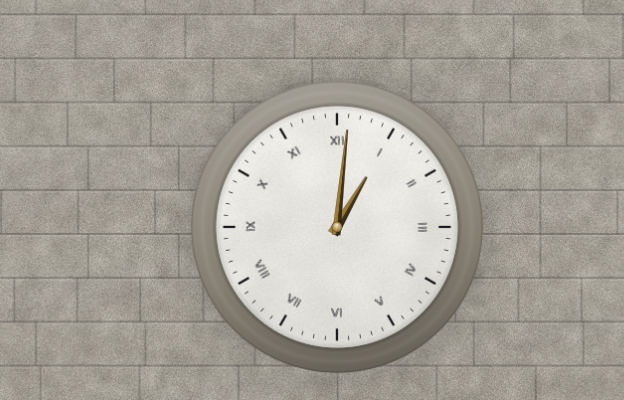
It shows 1h01
